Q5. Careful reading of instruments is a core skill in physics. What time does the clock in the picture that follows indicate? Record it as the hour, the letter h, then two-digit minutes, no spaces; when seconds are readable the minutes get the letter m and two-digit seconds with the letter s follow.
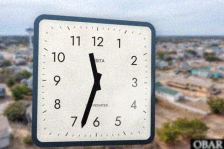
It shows 11h33
